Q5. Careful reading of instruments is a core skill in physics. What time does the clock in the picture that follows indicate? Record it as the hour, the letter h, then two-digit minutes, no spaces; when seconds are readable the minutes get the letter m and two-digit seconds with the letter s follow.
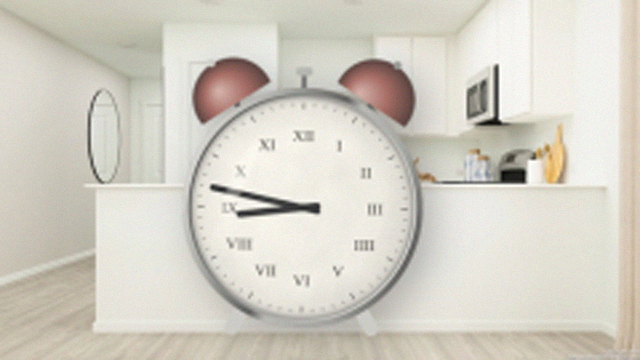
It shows 8h47
